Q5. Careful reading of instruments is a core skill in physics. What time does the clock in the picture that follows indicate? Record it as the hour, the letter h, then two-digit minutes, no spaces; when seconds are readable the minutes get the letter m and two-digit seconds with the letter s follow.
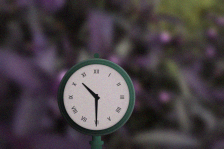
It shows 10h30
